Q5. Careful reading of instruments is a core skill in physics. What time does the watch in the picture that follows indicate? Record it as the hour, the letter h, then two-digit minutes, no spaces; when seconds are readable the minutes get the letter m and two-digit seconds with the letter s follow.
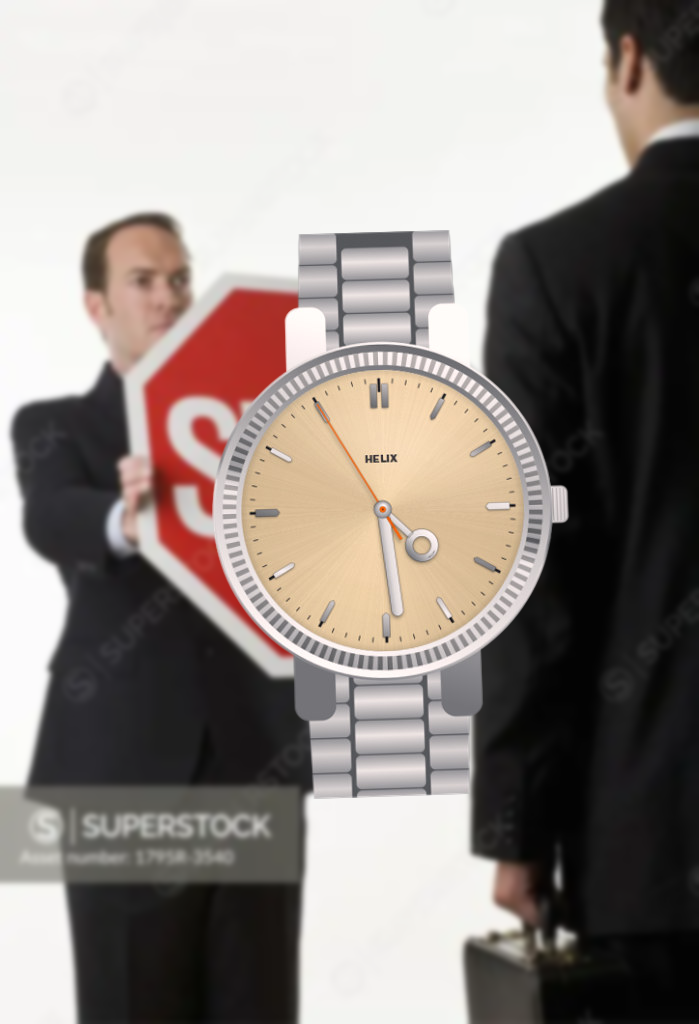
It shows 4h28m55s
